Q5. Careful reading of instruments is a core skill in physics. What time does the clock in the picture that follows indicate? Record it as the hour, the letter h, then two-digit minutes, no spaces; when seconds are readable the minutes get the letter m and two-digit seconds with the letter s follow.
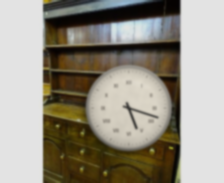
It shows 5h18
